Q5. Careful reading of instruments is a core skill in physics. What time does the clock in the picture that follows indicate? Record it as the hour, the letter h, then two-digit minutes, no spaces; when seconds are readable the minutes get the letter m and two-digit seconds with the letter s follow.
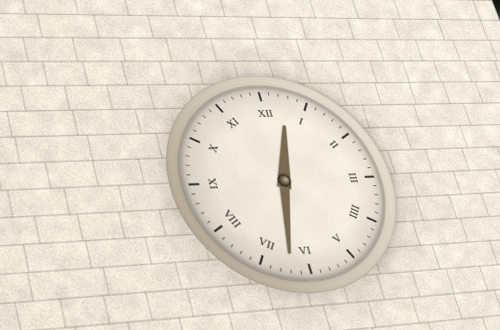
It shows 12h32
